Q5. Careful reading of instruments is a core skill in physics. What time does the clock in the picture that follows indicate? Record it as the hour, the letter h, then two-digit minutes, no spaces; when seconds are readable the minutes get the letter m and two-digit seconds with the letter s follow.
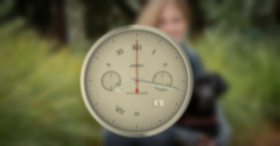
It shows 8h17
